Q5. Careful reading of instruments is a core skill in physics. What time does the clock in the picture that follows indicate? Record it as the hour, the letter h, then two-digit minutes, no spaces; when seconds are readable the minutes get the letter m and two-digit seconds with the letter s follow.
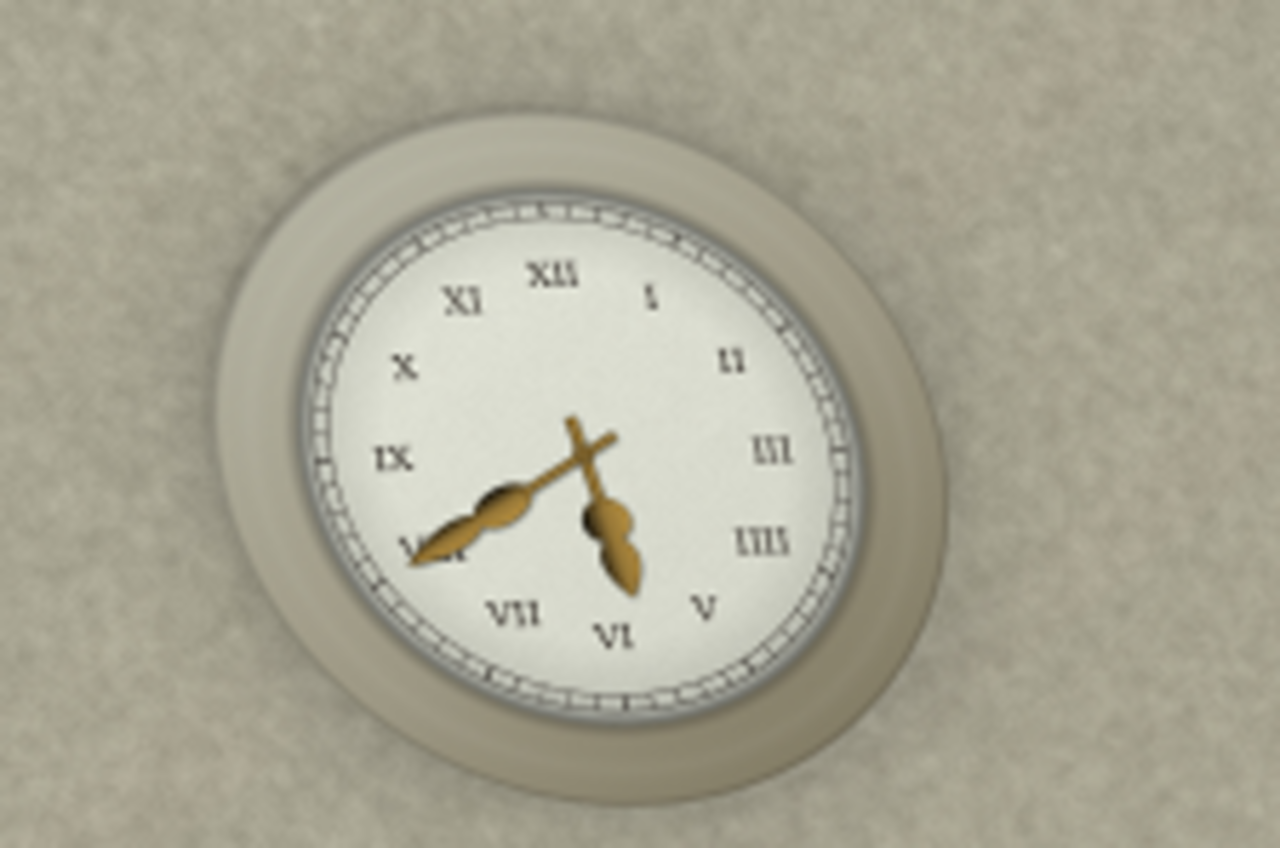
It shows 5h40
